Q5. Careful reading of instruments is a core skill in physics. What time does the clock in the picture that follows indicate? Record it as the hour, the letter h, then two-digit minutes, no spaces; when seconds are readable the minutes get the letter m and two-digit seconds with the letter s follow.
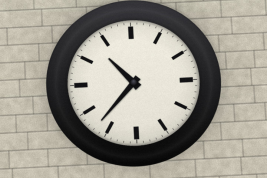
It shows 10h37
